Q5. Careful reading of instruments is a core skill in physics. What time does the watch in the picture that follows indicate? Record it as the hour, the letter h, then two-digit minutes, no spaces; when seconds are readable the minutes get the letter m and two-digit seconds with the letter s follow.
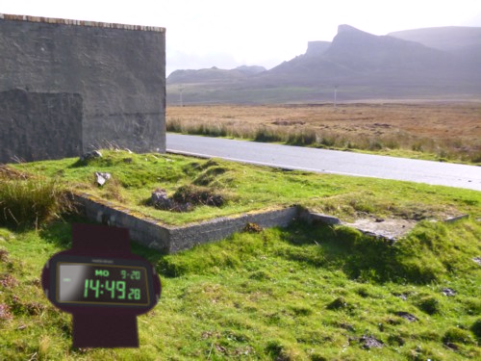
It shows 14h49m28s
